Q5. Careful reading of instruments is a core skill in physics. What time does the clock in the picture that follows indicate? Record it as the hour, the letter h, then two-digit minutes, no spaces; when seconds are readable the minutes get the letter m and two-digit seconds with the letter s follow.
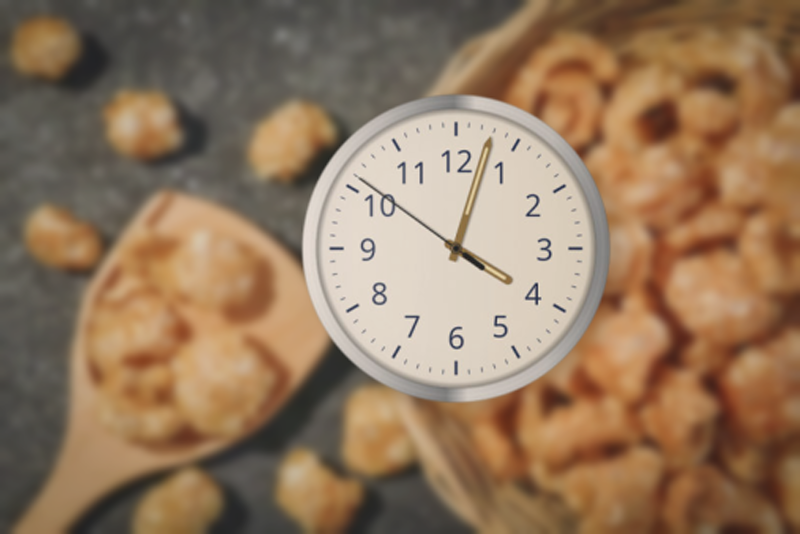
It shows 4h02m51s
